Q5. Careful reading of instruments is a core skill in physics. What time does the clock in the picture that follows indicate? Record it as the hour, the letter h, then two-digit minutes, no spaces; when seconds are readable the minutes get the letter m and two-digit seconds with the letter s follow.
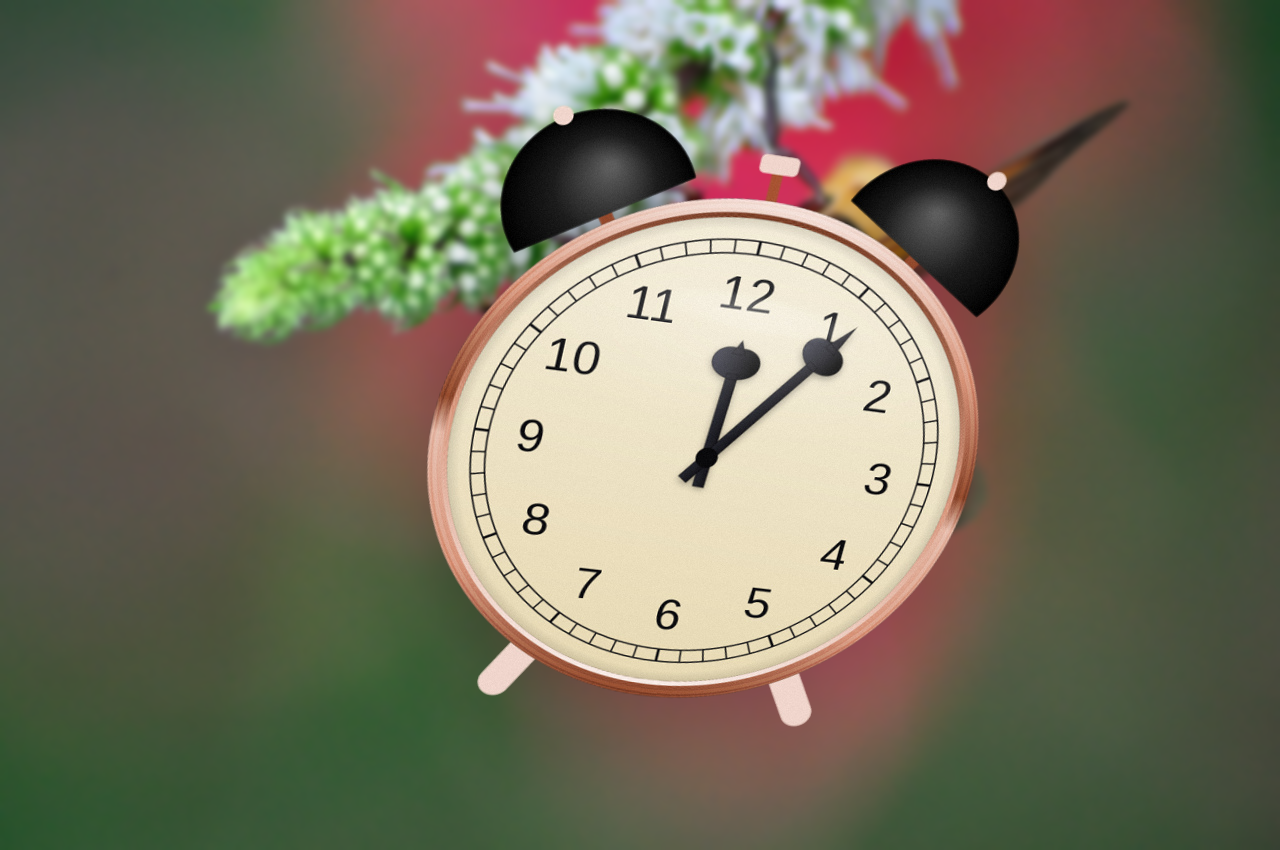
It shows 12h06
